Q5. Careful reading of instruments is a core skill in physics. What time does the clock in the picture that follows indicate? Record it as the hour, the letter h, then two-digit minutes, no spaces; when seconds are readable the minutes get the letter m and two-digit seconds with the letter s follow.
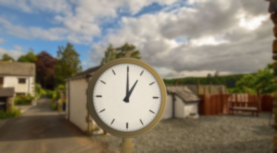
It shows 1h00
